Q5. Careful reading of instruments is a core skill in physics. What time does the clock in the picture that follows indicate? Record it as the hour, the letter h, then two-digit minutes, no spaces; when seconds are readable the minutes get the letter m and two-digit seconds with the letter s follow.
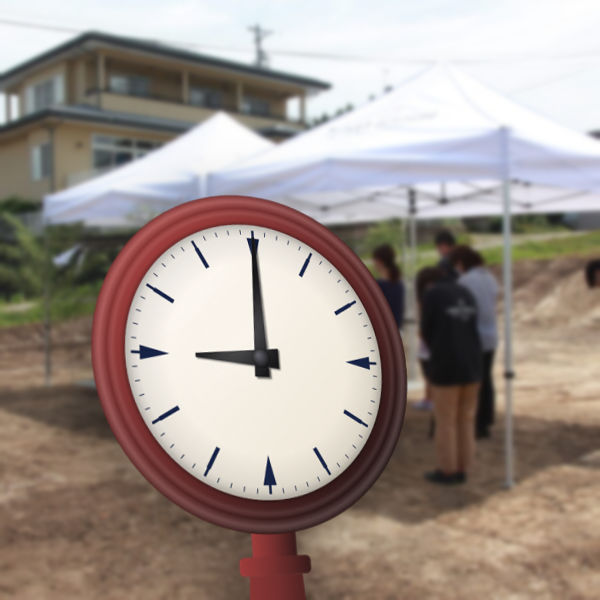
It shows 9h00
